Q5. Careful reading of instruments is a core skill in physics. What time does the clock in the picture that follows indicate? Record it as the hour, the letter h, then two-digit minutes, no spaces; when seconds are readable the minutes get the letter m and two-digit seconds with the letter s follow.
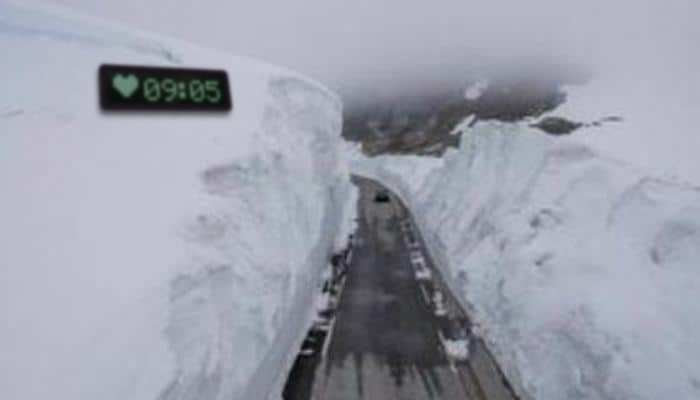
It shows 9h05
